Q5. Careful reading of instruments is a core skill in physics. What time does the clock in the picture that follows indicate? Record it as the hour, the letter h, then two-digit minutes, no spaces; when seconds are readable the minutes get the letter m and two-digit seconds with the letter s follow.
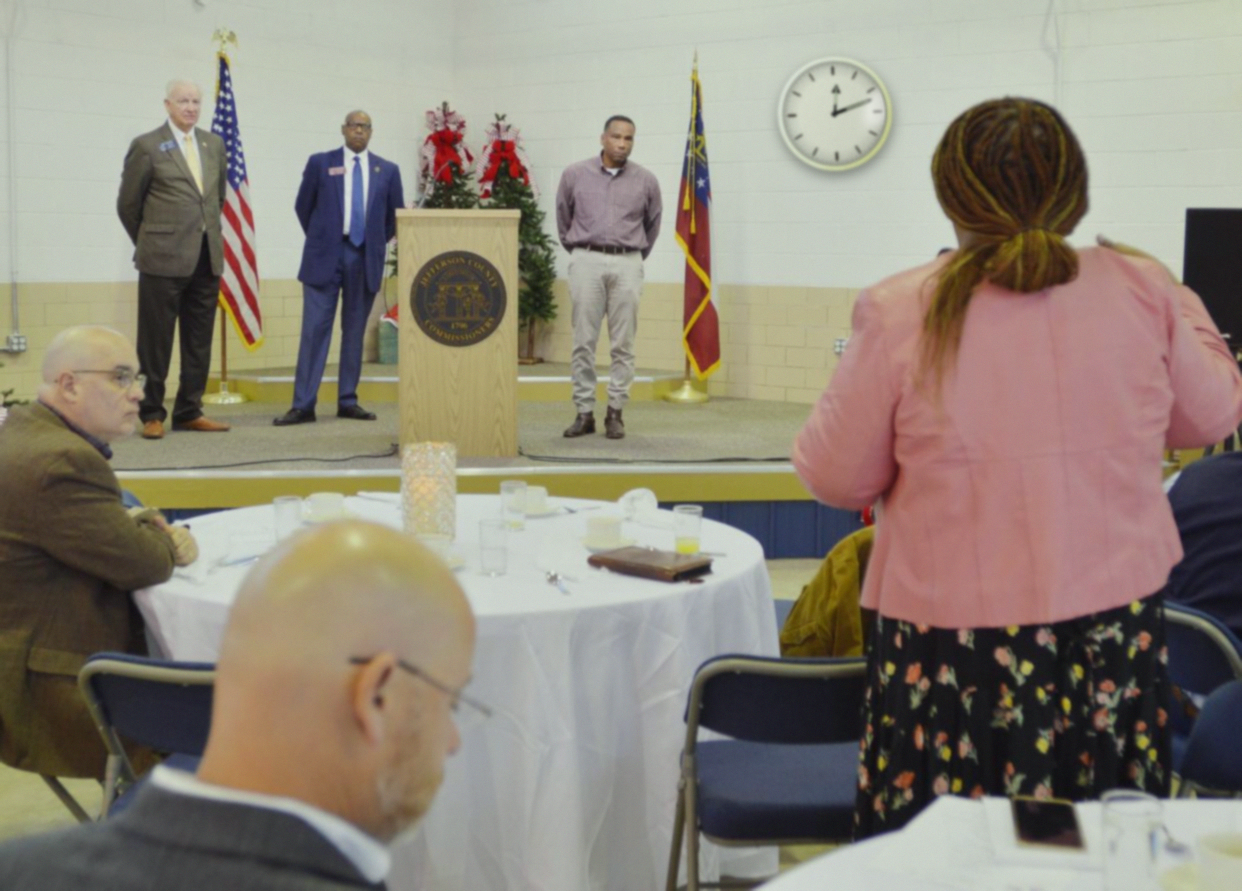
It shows 12h12
